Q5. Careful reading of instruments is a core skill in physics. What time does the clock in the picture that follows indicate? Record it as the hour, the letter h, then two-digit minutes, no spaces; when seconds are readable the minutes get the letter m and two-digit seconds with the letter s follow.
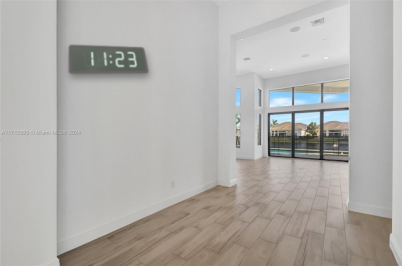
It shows 11h23
